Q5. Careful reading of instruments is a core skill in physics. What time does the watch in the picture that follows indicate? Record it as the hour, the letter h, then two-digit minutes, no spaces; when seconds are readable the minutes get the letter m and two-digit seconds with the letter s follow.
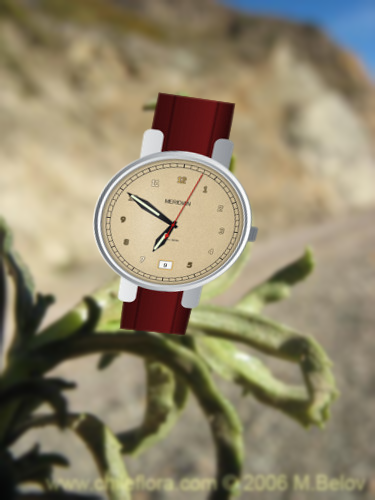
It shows 6h50m03s
